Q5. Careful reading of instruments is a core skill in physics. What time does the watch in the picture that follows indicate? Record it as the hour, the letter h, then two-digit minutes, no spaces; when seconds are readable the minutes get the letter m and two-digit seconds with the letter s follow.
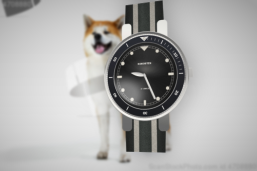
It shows 9h26
